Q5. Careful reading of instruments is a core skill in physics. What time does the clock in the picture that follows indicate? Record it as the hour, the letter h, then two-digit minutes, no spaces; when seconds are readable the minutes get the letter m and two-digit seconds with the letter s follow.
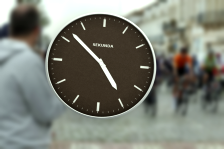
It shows 4h52
